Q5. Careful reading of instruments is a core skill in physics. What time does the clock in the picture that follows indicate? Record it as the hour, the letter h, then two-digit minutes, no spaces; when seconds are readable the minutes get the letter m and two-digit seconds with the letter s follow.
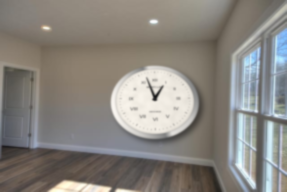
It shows 12h57
